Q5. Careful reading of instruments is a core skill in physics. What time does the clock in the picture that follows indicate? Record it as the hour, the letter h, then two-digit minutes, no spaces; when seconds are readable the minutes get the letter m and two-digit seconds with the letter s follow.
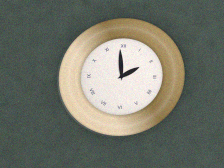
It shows 1h59
